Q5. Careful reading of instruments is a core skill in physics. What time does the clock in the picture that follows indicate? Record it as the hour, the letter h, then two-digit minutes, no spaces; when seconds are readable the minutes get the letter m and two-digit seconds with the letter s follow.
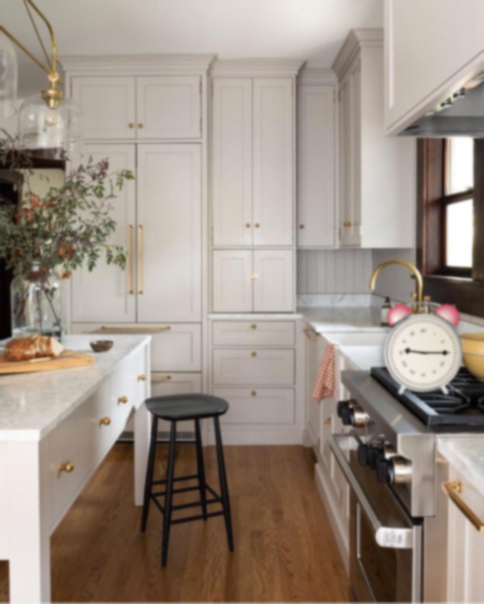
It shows 9h15
